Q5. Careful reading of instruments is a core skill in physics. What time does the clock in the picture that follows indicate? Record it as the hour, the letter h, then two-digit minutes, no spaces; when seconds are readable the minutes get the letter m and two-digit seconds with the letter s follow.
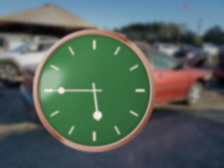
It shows 5h45
